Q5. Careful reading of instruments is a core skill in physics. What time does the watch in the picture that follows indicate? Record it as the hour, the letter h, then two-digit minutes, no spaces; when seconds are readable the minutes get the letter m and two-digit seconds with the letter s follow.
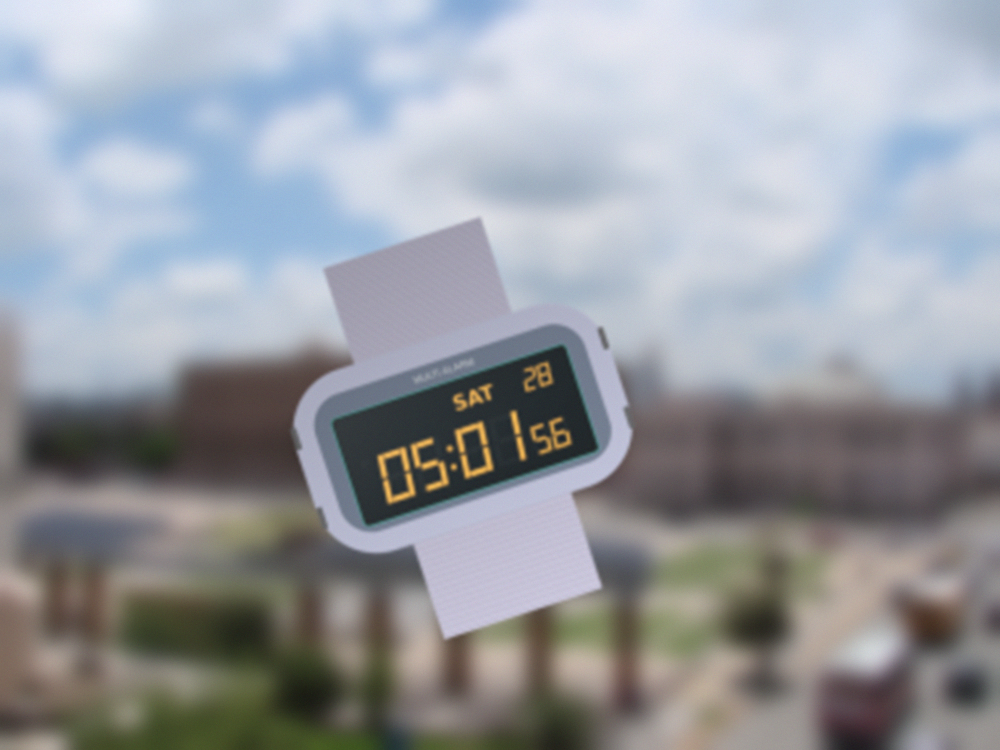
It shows 5h01m56s
